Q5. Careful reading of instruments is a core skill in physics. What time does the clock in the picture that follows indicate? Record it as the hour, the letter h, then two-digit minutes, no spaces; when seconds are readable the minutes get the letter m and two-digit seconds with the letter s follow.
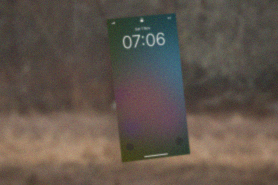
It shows 7h06
